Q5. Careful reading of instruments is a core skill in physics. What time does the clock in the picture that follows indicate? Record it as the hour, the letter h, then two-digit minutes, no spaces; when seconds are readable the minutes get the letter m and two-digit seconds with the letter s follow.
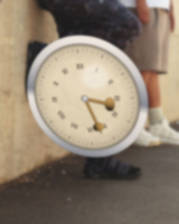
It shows 3h27
